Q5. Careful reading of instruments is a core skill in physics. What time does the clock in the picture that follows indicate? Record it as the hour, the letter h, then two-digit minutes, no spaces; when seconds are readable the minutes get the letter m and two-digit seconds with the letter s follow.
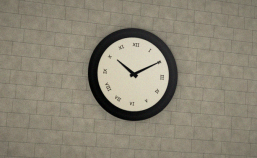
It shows 10h10
